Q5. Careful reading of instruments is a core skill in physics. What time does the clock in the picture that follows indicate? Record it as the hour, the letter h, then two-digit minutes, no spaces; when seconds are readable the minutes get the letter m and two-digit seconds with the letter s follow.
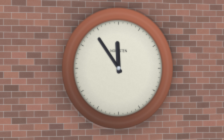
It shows 11h54
